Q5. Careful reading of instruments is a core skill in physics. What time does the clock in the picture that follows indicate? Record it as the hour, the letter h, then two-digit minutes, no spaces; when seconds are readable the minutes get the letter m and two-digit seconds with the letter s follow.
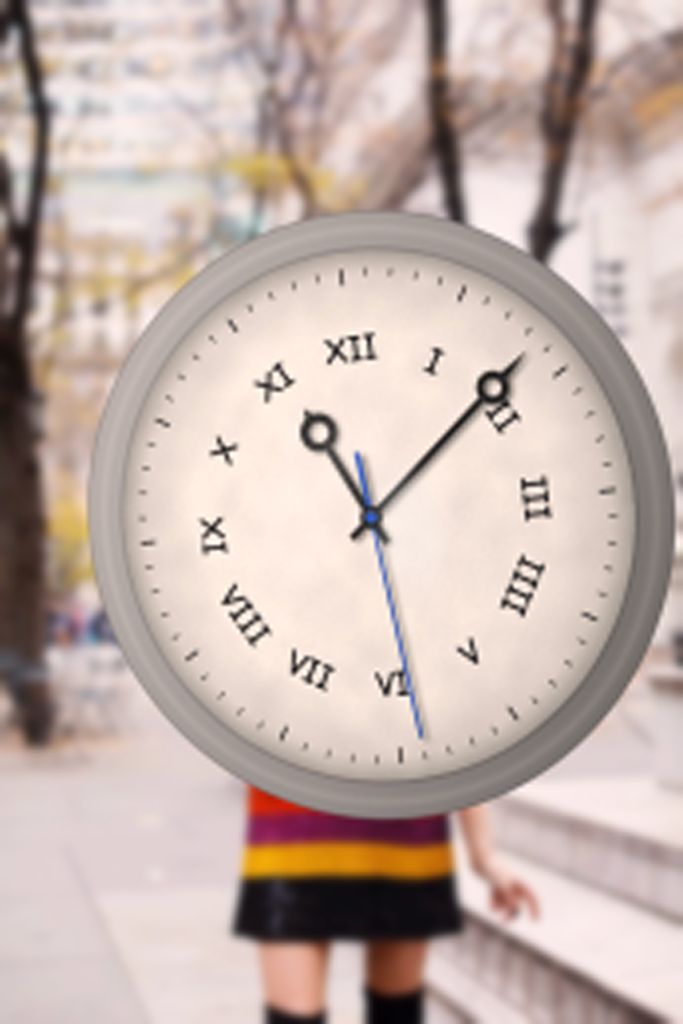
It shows 11h08m29s
